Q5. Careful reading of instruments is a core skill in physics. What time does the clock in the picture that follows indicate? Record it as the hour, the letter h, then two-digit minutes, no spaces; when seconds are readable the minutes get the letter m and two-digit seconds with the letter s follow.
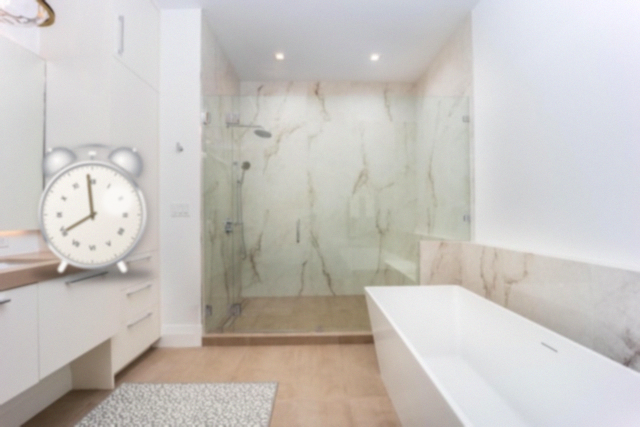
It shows 7h59
